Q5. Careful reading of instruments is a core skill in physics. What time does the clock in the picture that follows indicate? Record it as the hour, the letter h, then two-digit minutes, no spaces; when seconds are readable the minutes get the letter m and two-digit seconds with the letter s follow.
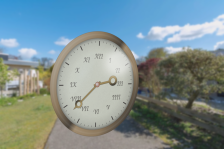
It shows 2h38
